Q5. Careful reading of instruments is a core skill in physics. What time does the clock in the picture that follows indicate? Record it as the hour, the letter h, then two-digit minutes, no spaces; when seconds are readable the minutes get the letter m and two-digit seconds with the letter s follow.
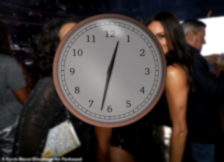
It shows 12h32
